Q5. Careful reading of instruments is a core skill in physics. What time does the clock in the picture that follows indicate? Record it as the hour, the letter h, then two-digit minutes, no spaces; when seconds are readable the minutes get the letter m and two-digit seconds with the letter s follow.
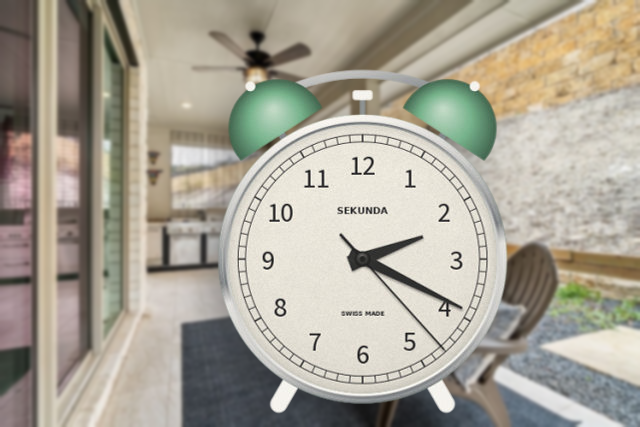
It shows 2h19m23s
